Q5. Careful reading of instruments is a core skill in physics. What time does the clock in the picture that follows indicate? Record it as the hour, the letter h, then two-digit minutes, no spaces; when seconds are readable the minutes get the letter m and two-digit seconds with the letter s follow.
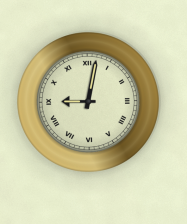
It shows 9h02
